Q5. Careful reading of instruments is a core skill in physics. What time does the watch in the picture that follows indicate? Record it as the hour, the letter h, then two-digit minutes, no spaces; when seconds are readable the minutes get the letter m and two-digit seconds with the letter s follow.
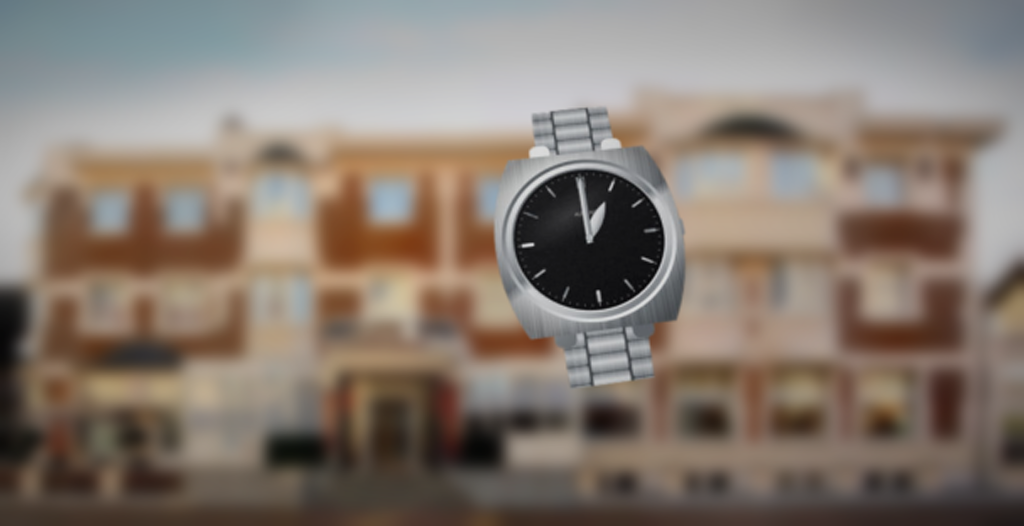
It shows 1h00
